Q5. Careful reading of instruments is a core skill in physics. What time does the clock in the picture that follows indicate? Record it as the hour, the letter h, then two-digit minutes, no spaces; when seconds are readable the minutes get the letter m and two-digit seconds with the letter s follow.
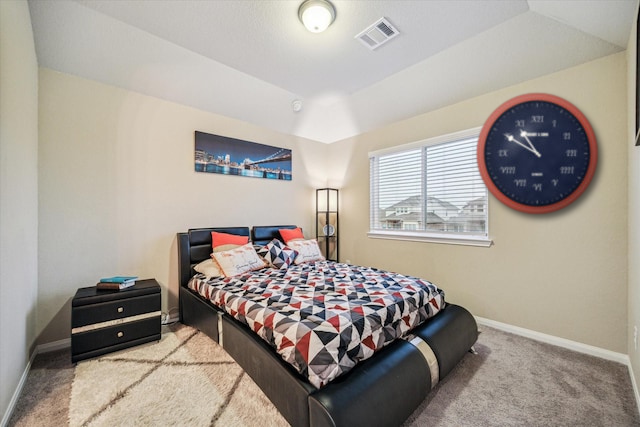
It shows 10h50
